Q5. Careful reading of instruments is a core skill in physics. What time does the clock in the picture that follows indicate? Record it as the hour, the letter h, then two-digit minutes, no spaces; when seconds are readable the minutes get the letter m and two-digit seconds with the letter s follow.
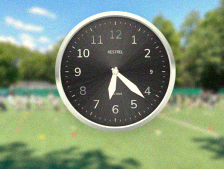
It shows 6h22
